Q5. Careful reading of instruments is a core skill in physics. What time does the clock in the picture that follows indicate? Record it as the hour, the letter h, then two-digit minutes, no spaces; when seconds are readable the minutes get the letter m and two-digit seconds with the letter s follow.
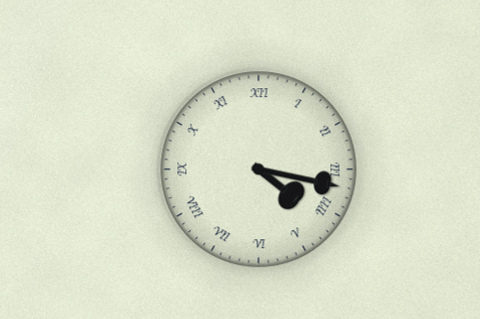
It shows 4h17
